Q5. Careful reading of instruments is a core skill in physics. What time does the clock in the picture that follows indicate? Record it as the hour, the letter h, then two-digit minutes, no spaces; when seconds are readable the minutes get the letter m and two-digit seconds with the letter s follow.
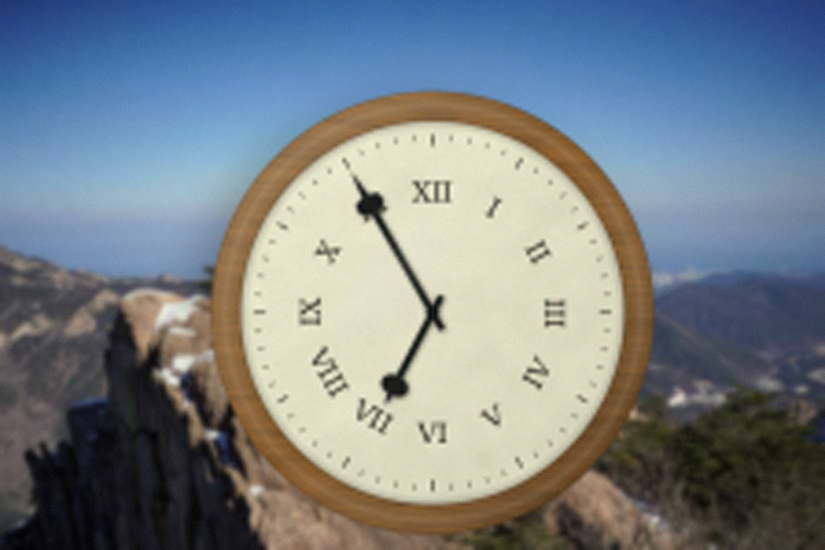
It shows 6h55
